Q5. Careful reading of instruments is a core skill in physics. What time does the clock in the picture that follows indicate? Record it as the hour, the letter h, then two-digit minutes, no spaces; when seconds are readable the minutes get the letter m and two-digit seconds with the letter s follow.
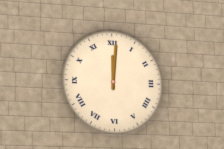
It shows 12h01
